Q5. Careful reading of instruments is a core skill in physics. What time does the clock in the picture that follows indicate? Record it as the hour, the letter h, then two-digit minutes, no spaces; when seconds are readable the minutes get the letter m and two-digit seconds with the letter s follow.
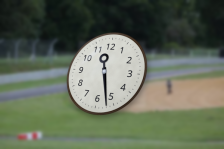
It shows 11h27
